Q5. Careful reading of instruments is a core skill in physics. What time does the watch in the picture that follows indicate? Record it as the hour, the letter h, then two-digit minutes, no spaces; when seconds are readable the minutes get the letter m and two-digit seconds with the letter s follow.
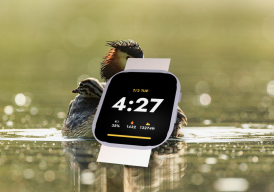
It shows 4h27
